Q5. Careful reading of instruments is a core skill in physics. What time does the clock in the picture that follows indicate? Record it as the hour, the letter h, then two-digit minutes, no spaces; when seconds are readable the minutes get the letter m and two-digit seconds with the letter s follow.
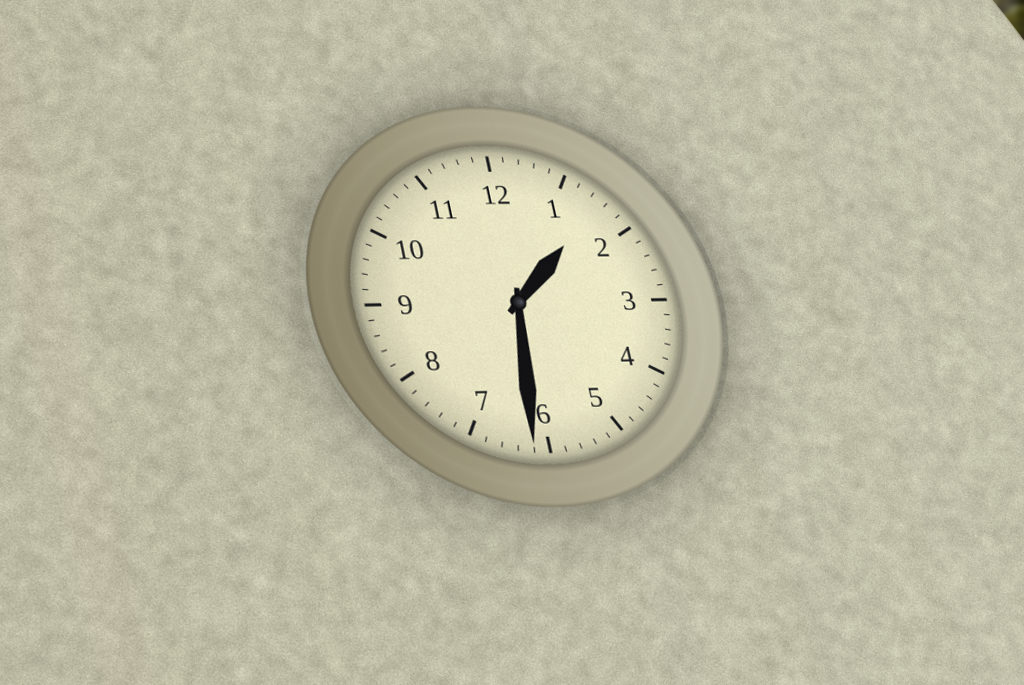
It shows 1h31
